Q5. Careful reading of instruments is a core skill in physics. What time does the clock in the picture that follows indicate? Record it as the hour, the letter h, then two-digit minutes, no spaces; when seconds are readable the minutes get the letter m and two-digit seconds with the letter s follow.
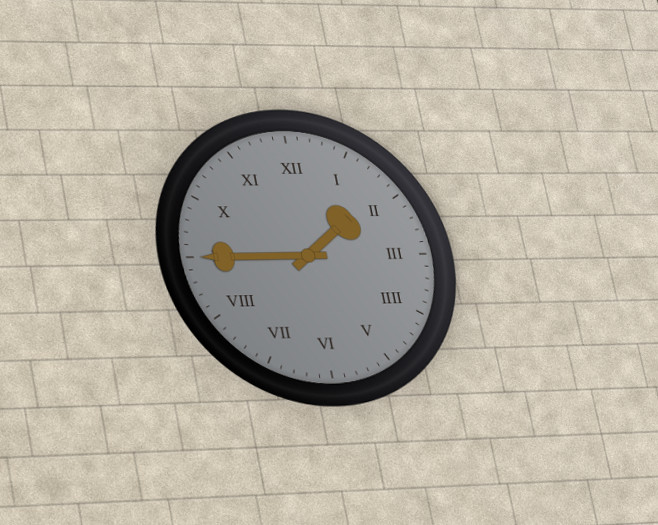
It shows 1h45
